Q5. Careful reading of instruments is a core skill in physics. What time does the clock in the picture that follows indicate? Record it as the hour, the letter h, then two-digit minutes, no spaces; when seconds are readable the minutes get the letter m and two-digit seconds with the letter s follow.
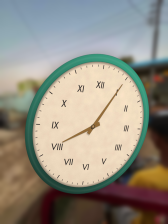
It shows 8h05
